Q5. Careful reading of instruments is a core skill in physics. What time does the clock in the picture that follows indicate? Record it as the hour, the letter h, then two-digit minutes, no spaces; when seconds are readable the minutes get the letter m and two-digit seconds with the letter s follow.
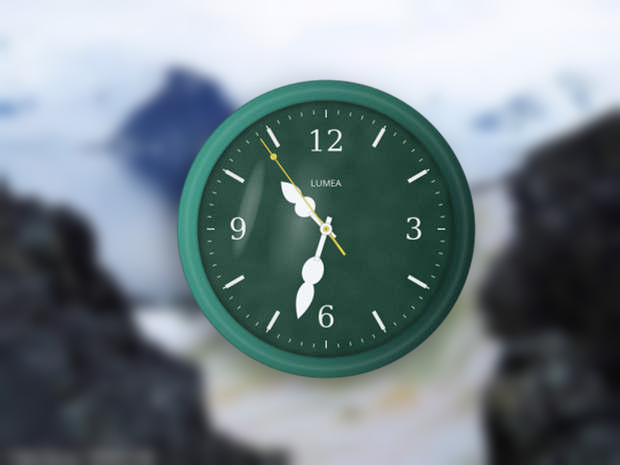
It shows 10h32m54s
